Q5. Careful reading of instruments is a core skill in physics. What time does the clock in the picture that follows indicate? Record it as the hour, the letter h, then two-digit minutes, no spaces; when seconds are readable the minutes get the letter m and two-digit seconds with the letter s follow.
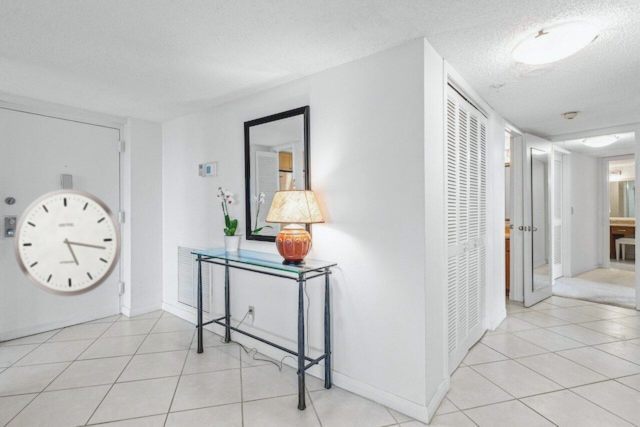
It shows 5h17
